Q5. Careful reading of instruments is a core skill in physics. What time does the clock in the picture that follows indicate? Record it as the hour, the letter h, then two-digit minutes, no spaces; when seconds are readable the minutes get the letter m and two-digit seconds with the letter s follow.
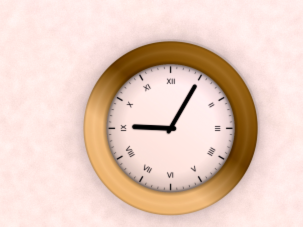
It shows 9h05
